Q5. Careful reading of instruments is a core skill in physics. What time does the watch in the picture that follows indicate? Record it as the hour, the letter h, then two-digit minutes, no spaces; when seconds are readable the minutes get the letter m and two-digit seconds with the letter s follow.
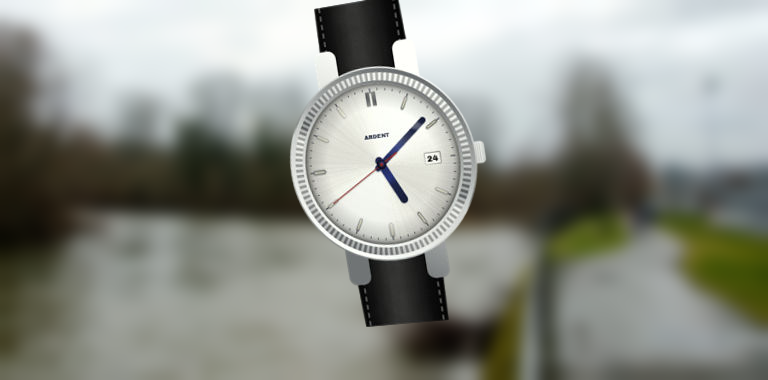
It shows 5h08m40s
